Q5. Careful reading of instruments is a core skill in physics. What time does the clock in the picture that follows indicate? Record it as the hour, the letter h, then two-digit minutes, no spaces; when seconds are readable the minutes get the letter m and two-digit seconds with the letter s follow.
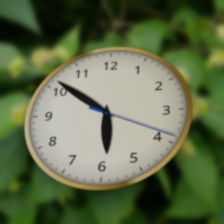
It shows 5h51m19s
